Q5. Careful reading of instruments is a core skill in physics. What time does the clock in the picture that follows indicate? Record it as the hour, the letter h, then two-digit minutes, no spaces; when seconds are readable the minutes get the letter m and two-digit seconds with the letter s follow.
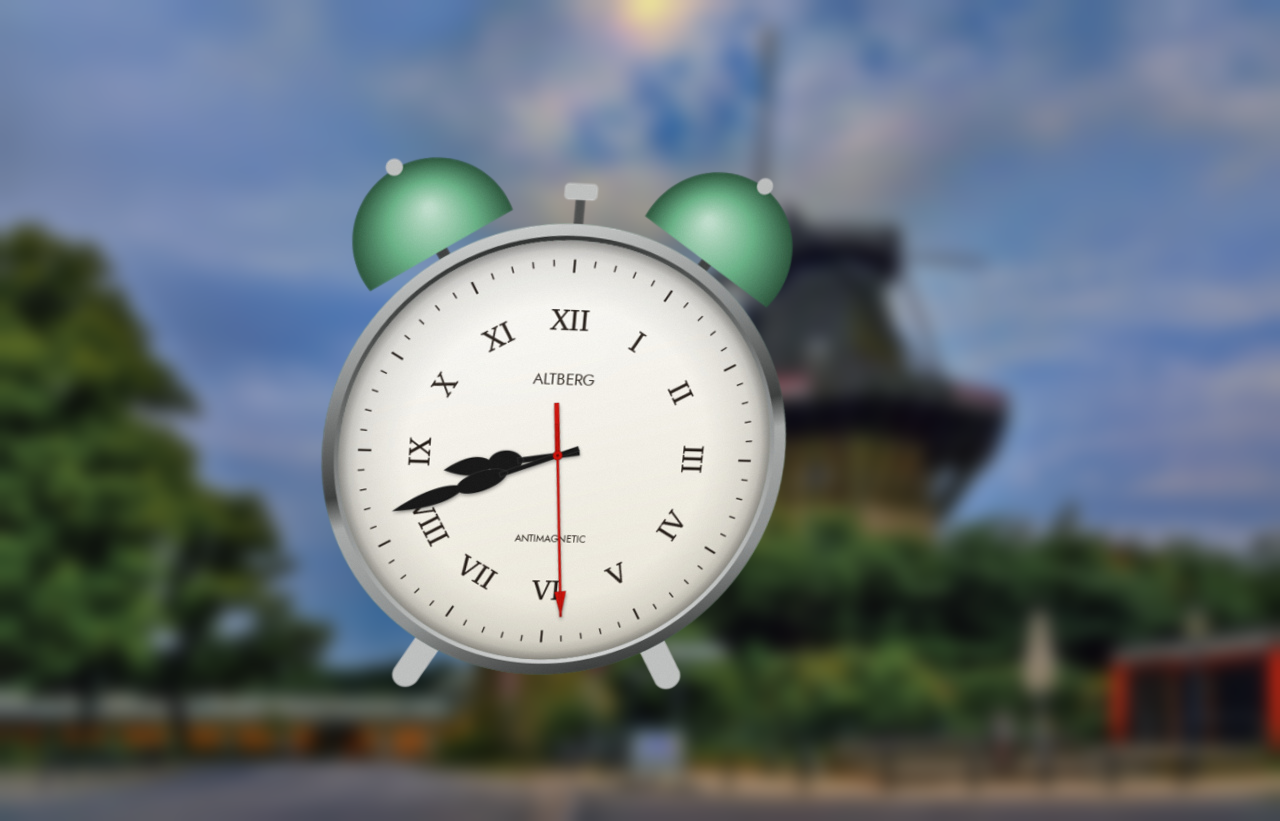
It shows 8h41m29s
